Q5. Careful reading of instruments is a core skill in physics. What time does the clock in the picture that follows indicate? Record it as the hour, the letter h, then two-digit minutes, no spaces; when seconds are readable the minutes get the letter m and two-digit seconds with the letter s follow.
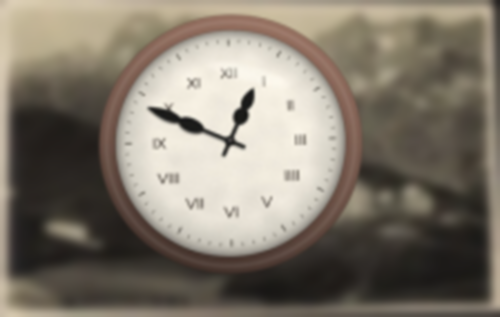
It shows 12h49
